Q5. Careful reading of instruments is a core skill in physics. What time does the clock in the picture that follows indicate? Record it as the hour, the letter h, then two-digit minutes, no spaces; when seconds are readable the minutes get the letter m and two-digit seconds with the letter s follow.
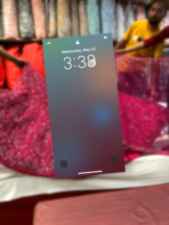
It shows 3h38
